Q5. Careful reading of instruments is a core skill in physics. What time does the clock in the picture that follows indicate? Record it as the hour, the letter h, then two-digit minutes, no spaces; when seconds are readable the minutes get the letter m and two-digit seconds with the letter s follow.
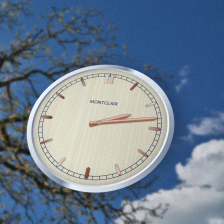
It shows 2h13
